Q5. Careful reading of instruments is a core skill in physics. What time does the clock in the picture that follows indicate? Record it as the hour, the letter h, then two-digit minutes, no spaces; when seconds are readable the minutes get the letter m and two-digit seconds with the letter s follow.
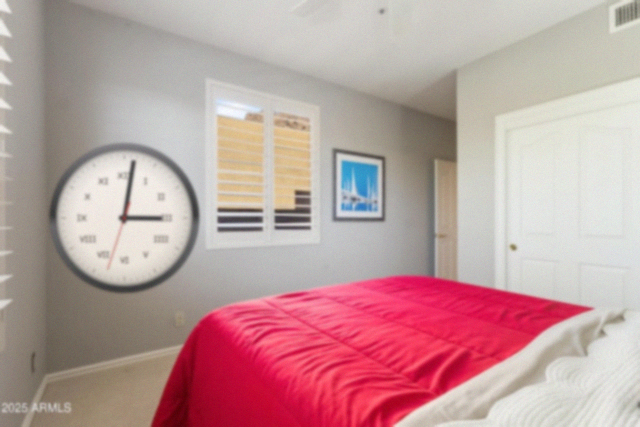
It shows 3h01m33s
